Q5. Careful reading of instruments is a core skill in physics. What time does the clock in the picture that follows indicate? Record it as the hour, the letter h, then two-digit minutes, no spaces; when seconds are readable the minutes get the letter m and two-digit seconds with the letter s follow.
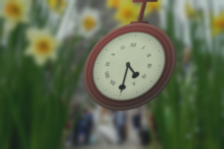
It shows 4h30
